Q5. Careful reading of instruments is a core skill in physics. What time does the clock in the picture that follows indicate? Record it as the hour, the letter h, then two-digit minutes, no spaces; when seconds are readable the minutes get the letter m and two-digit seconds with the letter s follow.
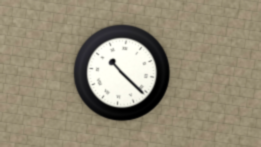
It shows 10h21
